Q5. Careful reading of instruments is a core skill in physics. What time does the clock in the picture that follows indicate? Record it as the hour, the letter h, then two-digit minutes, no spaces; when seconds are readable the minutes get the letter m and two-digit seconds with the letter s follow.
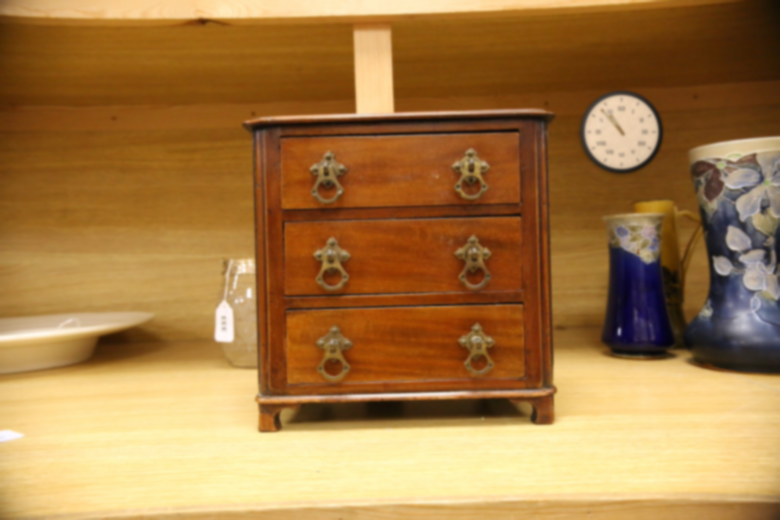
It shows 10h53
